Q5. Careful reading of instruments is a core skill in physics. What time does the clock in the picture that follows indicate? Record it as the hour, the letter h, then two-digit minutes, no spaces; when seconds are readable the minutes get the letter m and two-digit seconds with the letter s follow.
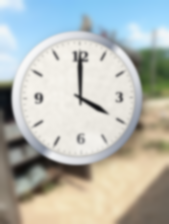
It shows 4h00
